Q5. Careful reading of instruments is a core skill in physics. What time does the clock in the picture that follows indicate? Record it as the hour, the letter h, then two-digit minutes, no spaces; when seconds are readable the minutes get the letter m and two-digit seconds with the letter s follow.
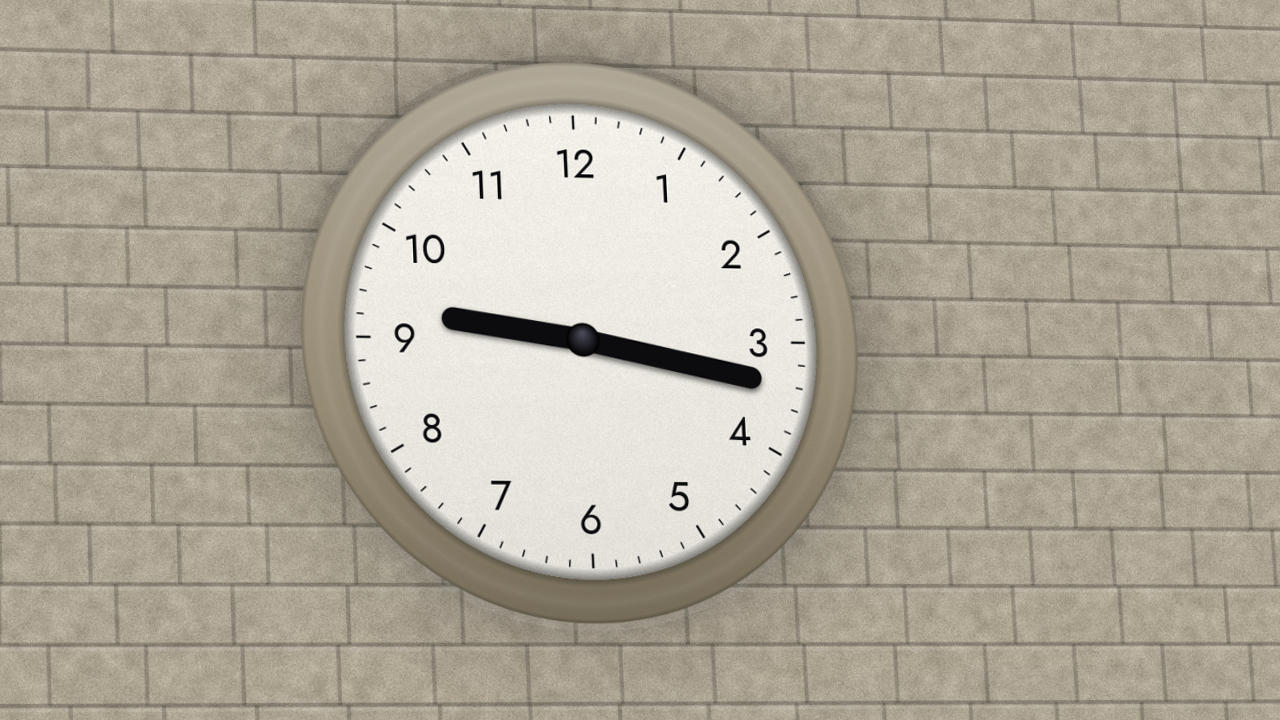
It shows 9h17
